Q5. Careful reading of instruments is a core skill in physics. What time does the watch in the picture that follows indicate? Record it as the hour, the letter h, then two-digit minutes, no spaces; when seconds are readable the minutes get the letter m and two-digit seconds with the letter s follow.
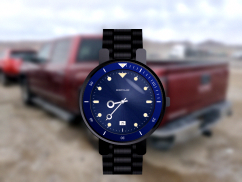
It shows 8h37
